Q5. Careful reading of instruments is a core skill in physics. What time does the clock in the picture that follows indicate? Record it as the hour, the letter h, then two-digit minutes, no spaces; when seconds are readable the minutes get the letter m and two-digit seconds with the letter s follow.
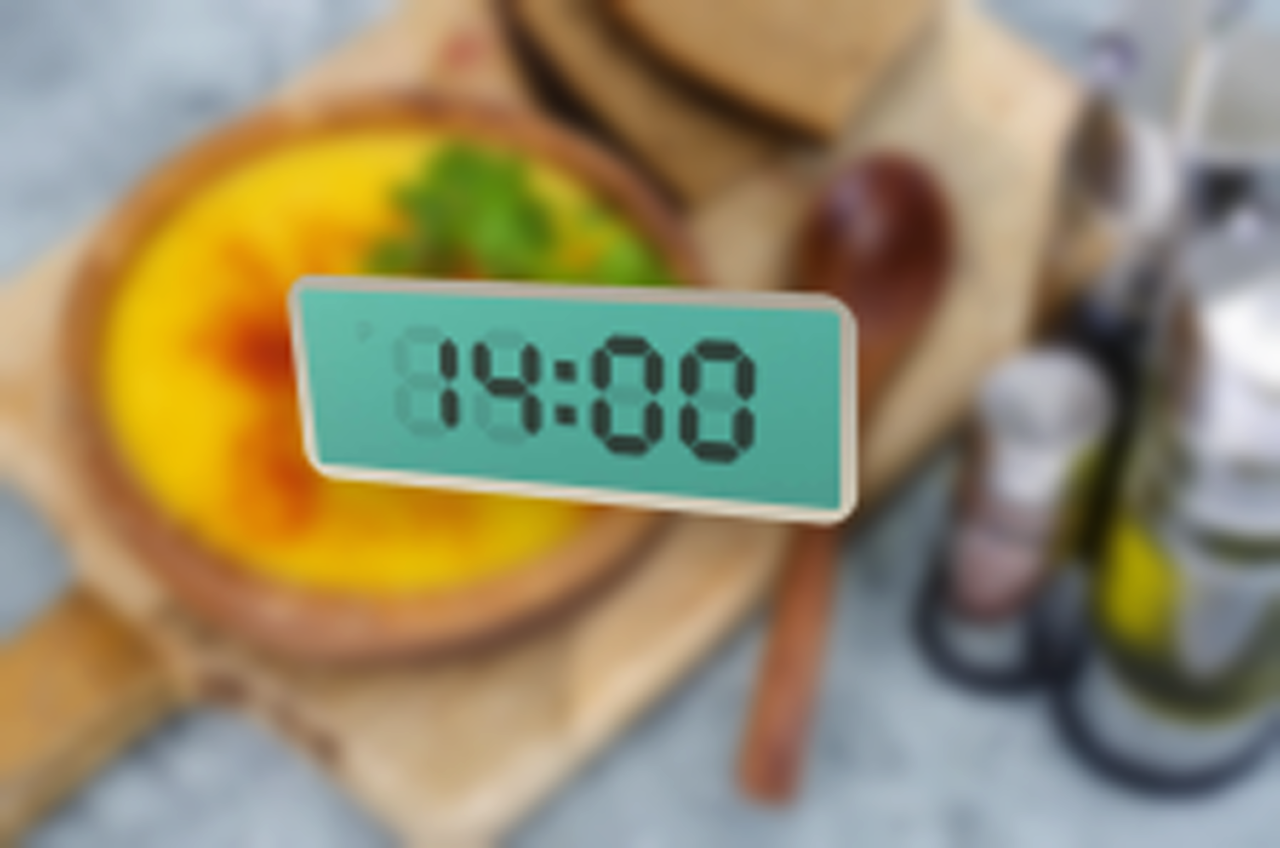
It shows 14h00
